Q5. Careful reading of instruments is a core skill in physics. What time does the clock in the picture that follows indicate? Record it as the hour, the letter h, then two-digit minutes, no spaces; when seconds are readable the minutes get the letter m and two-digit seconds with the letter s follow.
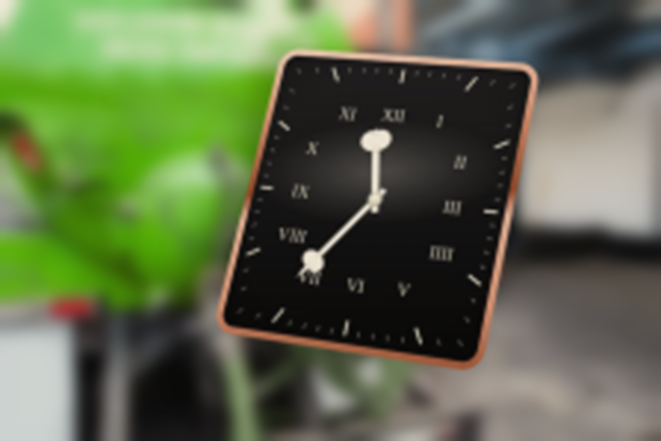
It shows 11h36
